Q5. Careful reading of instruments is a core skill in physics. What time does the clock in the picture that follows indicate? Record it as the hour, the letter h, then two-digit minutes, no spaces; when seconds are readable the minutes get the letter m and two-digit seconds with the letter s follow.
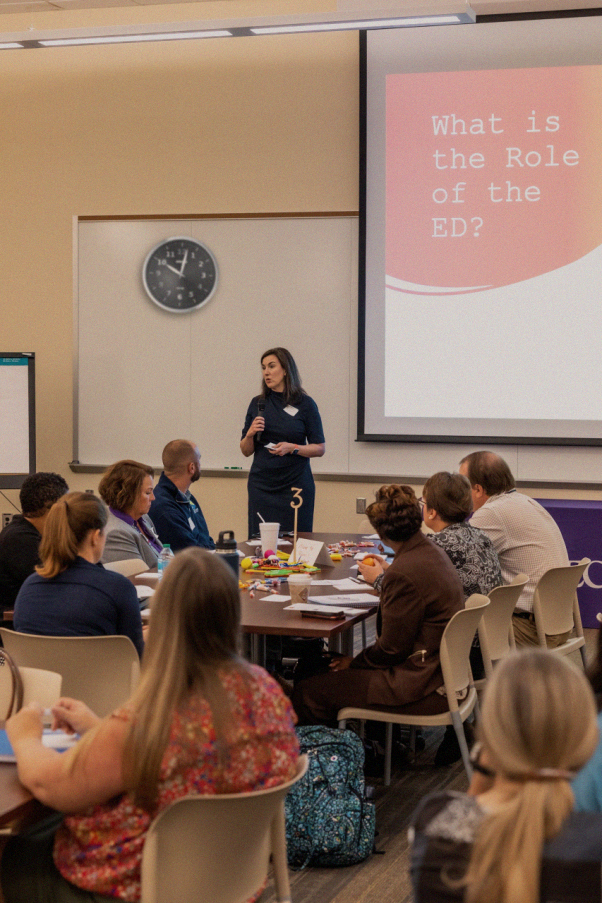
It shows 10h02
